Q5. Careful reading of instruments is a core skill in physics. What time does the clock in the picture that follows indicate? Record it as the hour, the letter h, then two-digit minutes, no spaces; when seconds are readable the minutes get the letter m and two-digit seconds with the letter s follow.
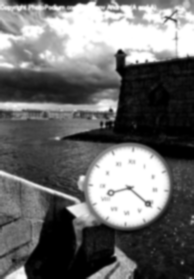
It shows 8h21
